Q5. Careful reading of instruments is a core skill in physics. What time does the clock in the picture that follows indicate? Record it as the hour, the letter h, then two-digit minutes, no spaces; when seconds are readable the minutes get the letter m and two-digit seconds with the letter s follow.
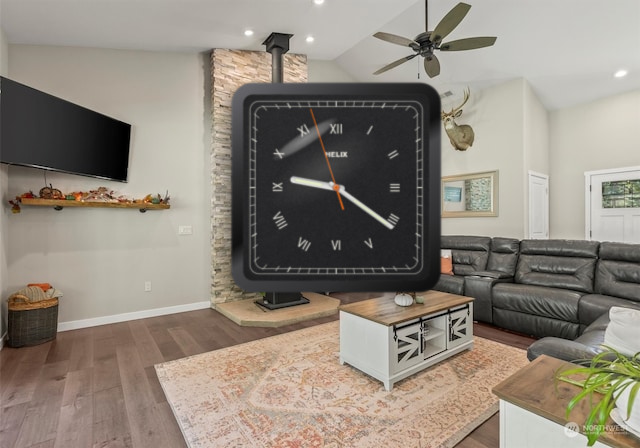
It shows 9h20m57s
